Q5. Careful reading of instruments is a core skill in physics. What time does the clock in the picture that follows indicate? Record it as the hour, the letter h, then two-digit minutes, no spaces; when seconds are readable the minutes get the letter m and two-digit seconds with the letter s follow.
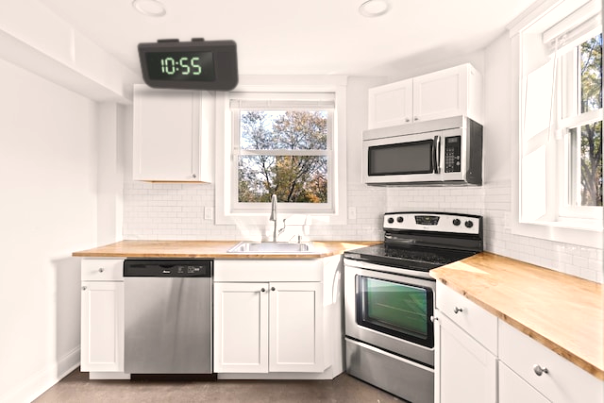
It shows 10h55
